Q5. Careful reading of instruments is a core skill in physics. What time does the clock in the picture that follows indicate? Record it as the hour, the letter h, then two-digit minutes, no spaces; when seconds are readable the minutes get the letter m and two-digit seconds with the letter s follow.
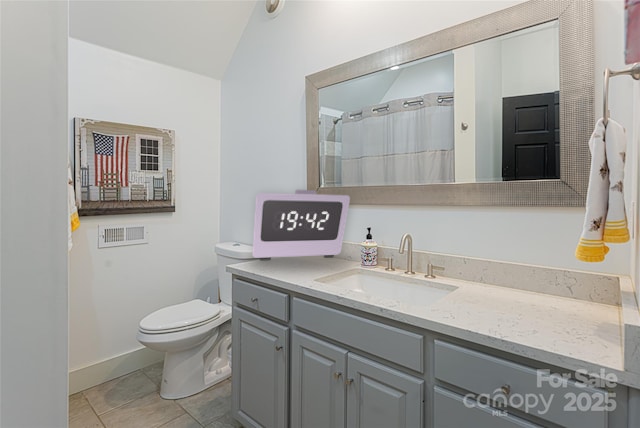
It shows 19h42
